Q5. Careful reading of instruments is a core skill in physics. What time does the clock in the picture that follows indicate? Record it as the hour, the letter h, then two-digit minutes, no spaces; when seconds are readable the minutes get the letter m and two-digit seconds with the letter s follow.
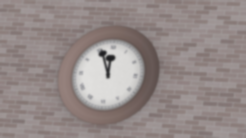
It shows 11h56
